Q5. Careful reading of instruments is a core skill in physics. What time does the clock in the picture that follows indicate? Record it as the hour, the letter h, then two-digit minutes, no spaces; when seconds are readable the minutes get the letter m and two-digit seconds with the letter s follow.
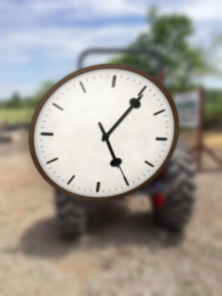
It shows 5h05m25s
